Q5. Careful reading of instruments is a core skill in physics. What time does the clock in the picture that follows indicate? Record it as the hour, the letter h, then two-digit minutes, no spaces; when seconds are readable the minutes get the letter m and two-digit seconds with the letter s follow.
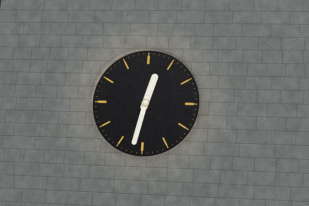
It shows 12h32
